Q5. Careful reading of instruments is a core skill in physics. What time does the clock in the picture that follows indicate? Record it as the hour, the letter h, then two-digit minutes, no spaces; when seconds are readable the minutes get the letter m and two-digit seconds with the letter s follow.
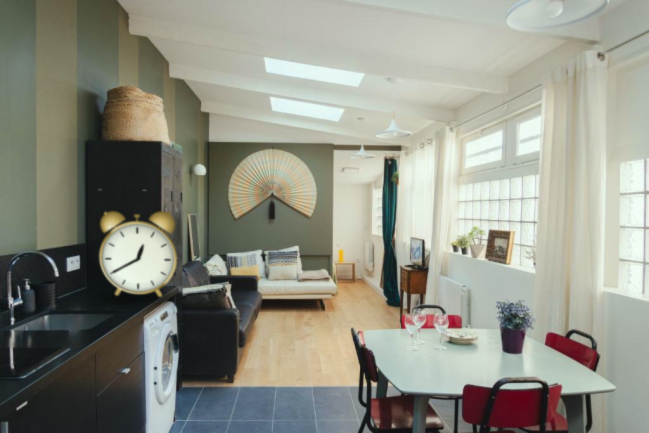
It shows 12h40
